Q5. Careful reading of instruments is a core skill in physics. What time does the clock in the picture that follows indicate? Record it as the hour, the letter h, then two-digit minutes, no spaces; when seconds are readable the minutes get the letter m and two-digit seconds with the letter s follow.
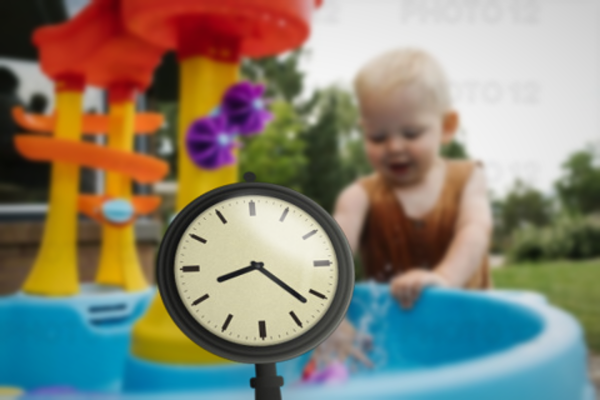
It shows 8h22
